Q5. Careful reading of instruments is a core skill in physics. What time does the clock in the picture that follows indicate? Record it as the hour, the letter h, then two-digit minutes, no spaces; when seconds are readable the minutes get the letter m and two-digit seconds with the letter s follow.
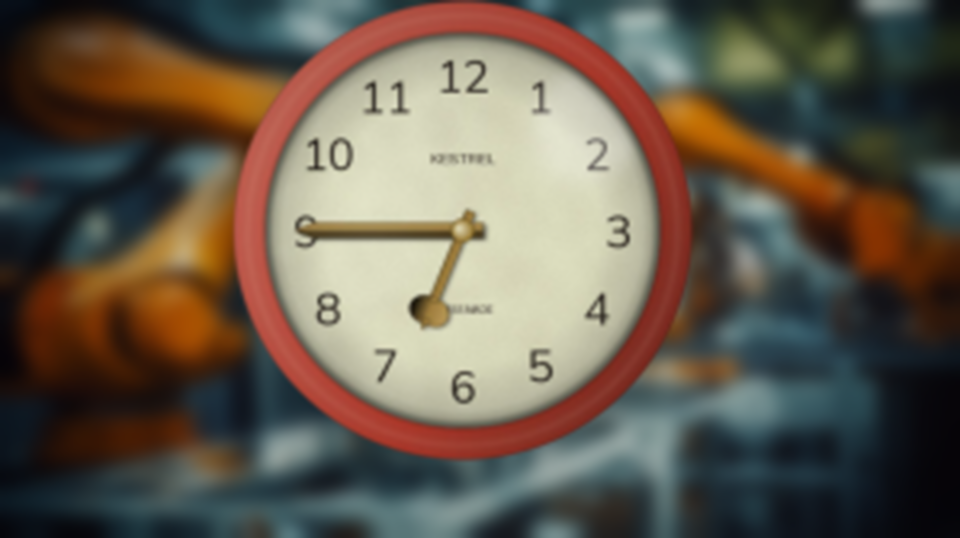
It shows 6h45
